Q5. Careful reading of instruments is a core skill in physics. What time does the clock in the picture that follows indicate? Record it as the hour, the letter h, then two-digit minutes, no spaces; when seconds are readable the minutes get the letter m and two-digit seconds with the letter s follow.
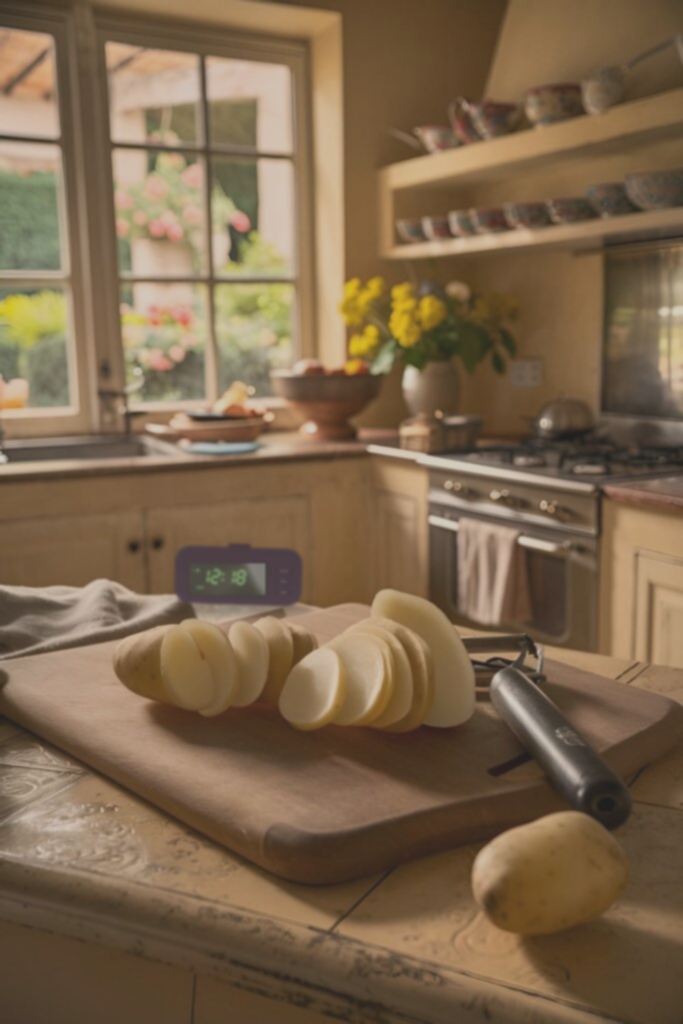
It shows 12h18
